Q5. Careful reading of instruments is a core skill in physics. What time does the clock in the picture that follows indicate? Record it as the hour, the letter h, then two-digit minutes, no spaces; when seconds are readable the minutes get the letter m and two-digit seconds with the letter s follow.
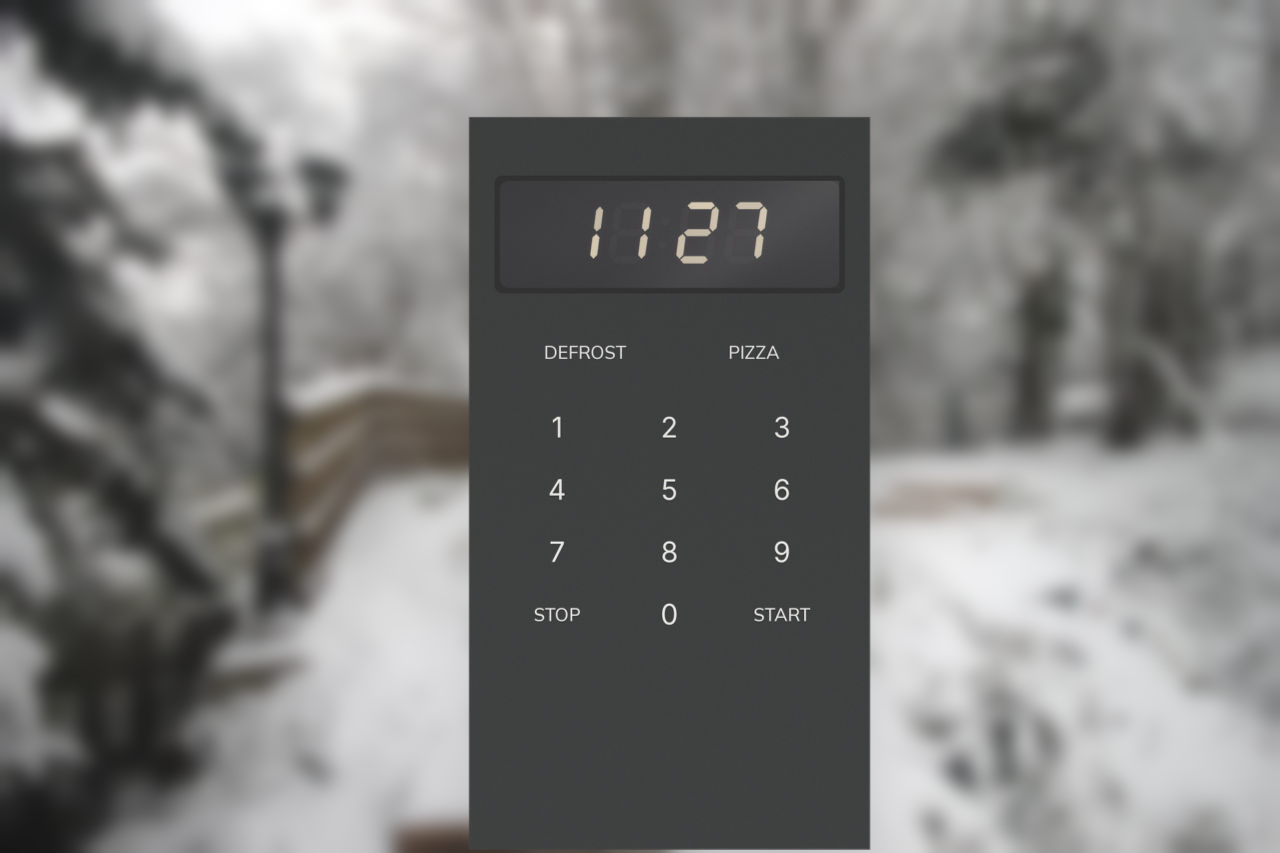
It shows 11h27
